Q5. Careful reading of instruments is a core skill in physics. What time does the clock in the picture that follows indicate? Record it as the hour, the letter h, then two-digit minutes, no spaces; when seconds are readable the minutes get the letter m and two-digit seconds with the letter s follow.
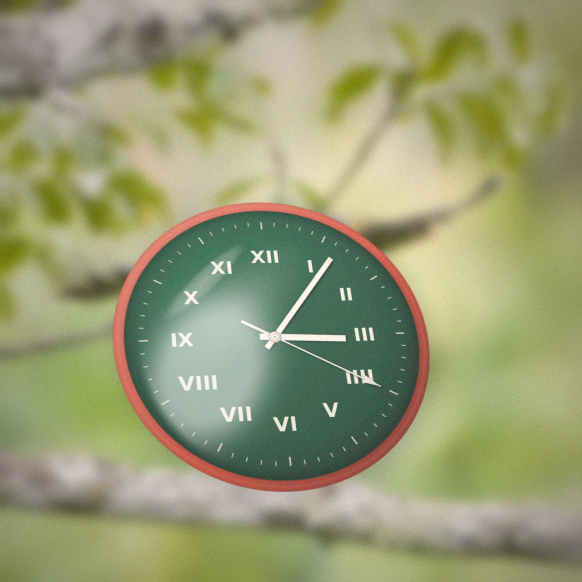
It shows 3h06m20s
